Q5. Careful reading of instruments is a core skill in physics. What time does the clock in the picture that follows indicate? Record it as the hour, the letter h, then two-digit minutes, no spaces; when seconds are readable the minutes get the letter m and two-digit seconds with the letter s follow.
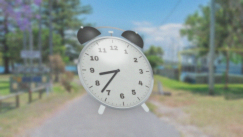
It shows 8h37
